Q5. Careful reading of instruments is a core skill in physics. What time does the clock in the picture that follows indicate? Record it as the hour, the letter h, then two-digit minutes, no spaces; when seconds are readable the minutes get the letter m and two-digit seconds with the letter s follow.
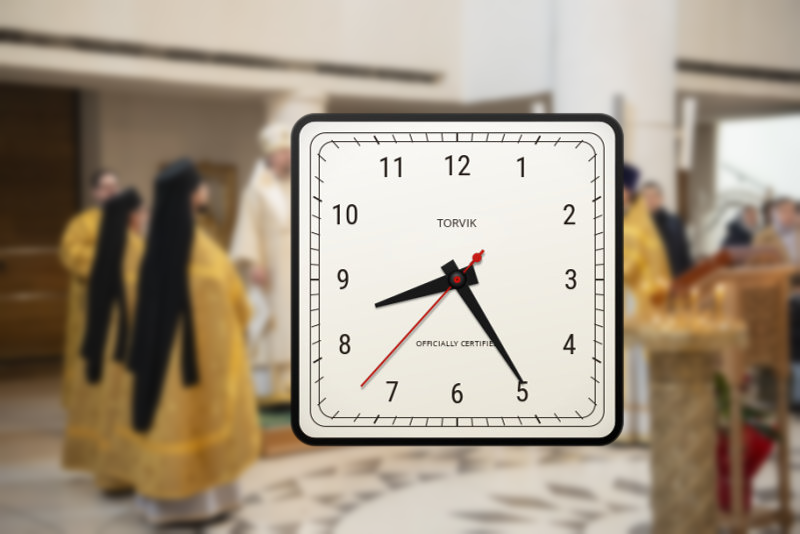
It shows 8h24m37s
